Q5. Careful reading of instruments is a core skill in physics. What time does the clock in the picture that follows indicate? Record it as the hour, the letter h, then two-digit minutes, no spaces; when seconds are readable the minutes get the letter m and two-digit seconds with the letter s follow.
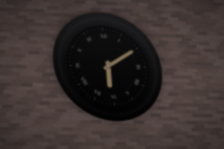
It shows 6h10
